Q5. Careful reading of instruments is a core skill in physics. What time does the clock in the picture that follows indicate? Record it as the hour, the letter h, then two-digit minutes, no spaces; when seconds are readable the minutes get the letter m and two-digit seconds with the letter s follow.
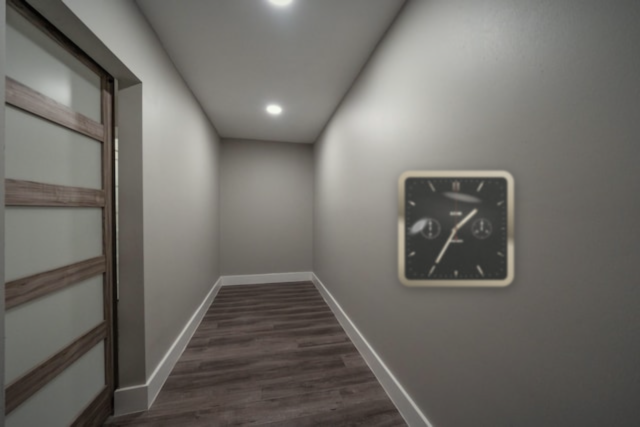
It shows 1h35
